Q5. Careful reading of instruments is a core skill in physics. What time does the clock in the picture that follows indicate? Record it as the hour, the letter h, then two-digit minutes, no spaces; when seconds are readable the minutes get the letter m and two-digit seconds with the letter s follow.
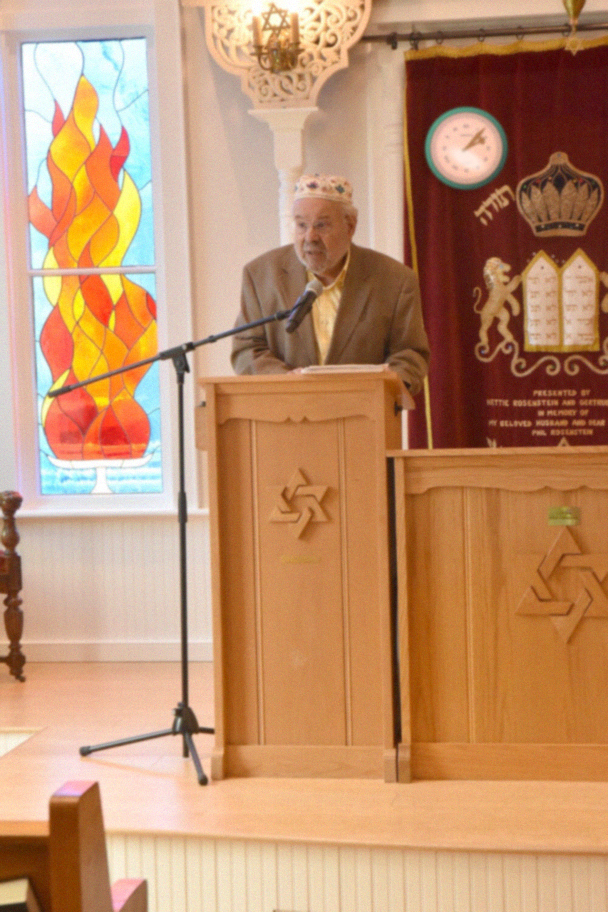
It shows 2h07
